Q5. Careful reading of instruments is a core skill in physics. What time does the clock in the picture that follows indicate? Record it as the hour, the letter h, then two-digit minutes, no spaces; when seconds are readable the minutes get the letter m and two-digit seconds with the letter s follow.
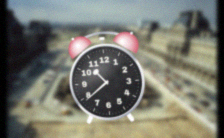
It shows 10h39
